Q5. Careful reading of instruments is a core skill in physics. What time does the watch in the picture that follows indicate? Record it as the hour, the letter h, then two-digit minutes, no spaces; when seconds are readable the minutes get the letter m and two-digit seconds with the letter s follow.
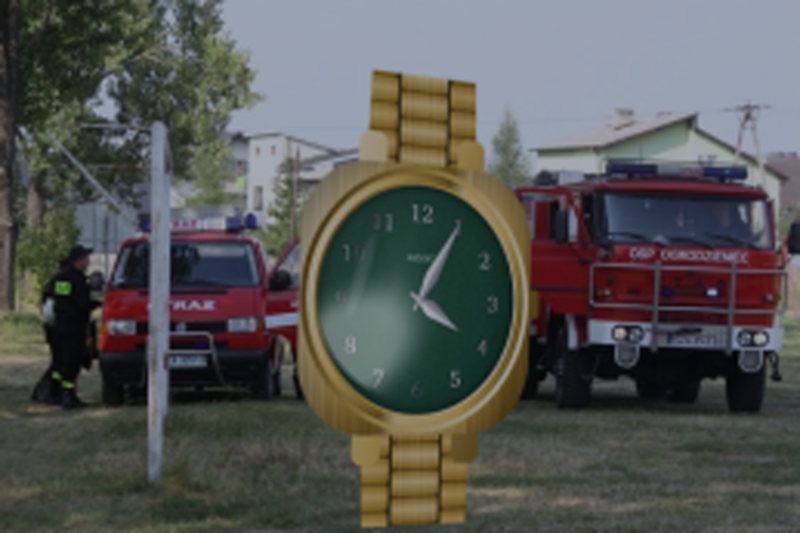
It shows 4h05
